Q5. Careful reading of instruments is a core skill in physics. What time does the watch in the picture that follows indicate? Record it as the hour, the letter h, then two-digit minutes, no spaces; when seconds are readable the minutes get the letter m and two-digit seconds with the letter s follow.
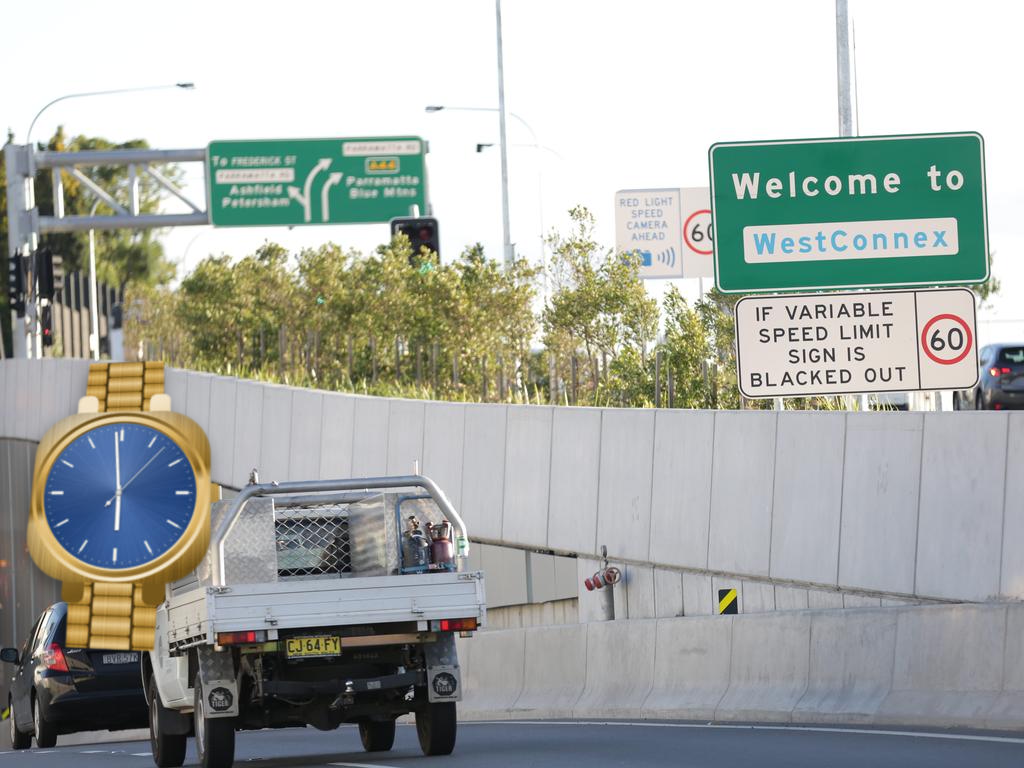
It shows 5h59m07s
